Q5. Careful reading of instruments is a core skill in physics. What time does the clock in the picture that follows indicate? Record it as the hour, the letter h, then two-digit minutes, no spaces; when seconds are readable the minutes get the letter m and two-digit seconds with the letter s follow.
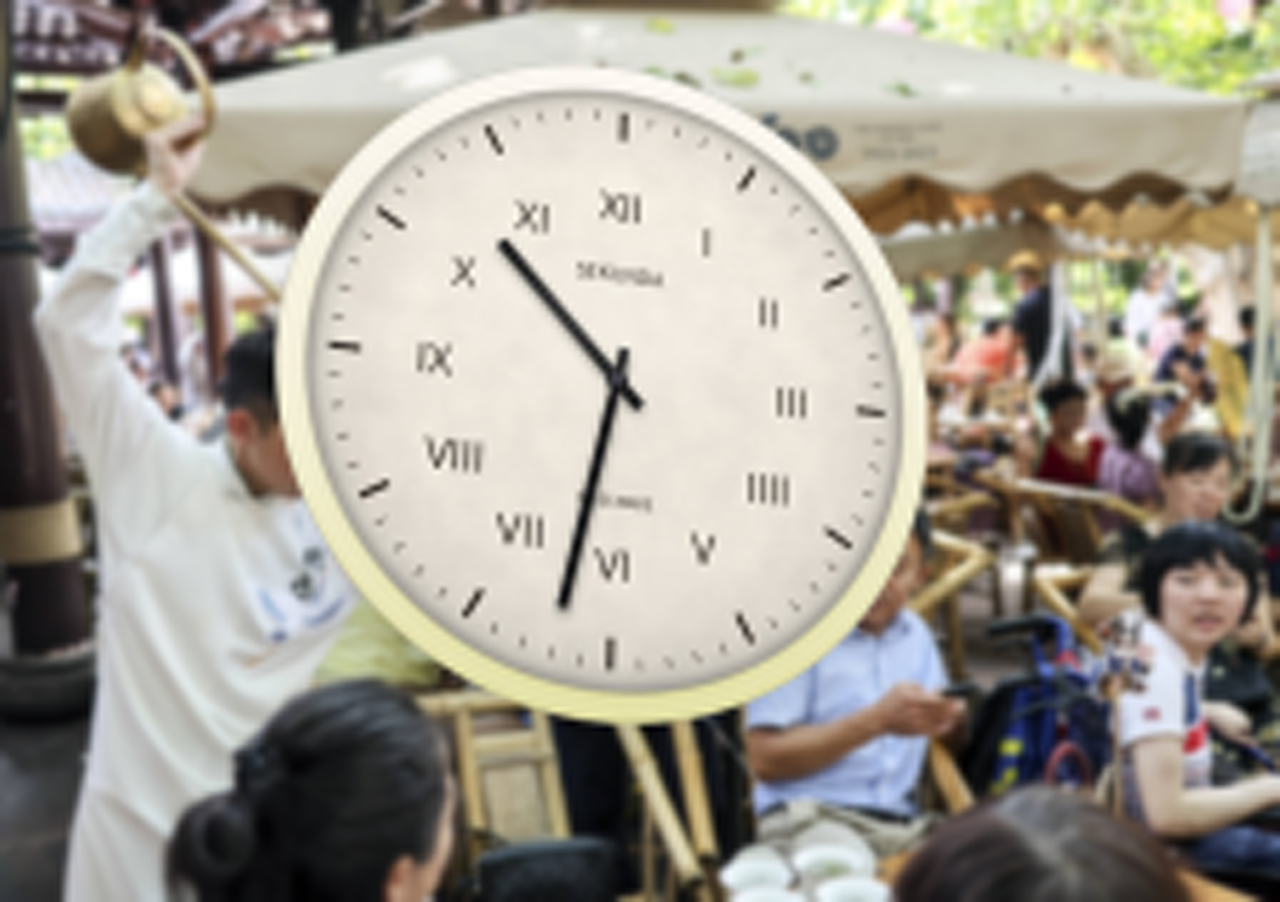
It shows 10h32
